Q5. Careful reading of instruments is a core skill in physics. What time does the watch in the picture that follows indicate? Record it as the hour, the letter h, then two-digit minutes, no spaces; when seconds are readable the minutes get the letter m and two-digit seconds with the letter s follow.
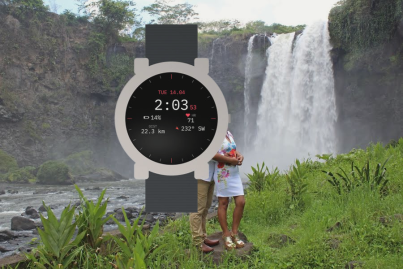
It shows 2h03
